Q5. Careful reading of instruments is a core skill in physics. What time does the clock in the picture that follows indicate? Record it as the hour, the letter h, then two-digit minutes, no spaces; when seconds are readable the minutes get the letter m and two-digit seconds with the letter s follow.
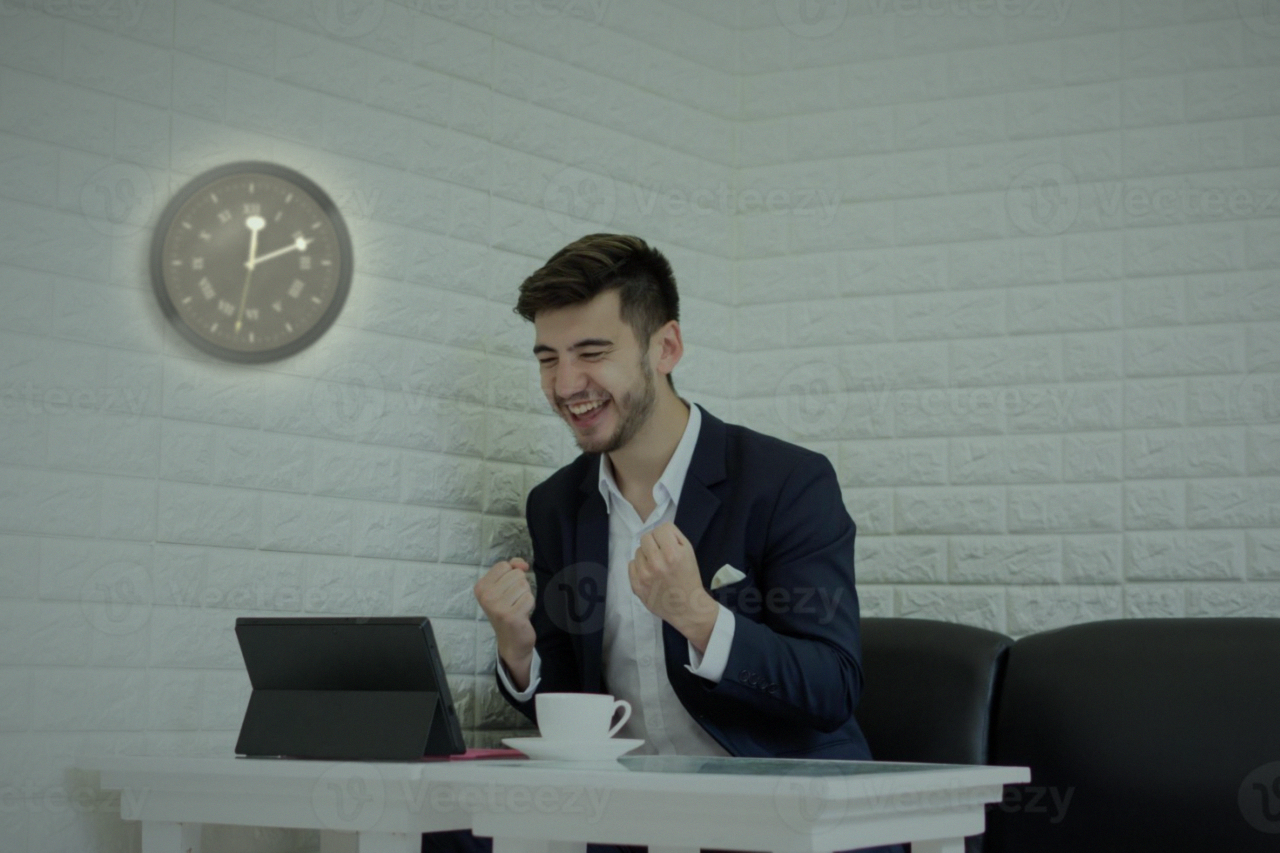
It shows 12h11m32s
